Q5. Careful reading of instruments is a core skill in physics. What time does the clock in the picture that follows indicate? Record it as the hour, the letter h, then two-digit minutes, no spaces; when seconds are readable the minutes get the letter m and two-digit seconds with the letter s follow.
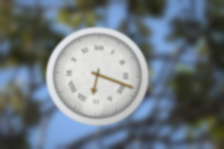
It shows 6h18
